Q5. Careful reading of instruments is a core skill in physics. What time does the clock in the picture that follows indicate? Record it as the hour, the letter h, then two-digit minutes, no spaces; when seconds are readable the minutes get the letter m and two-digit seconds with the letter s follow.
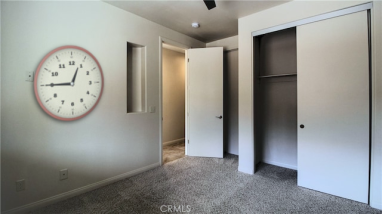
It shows 12h45
